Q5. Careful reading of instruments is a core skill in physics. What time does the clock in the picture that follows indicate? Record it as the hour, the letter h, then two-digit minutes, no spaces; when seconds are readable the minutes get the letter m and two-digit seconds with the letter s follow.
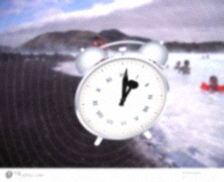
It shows 1h01
